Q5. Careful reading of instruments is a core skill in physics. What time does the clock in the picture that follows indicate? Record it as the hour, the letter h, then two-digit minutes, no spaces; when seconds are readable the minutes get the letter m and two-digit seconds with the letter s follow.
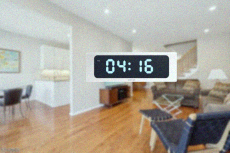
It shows 4h16
